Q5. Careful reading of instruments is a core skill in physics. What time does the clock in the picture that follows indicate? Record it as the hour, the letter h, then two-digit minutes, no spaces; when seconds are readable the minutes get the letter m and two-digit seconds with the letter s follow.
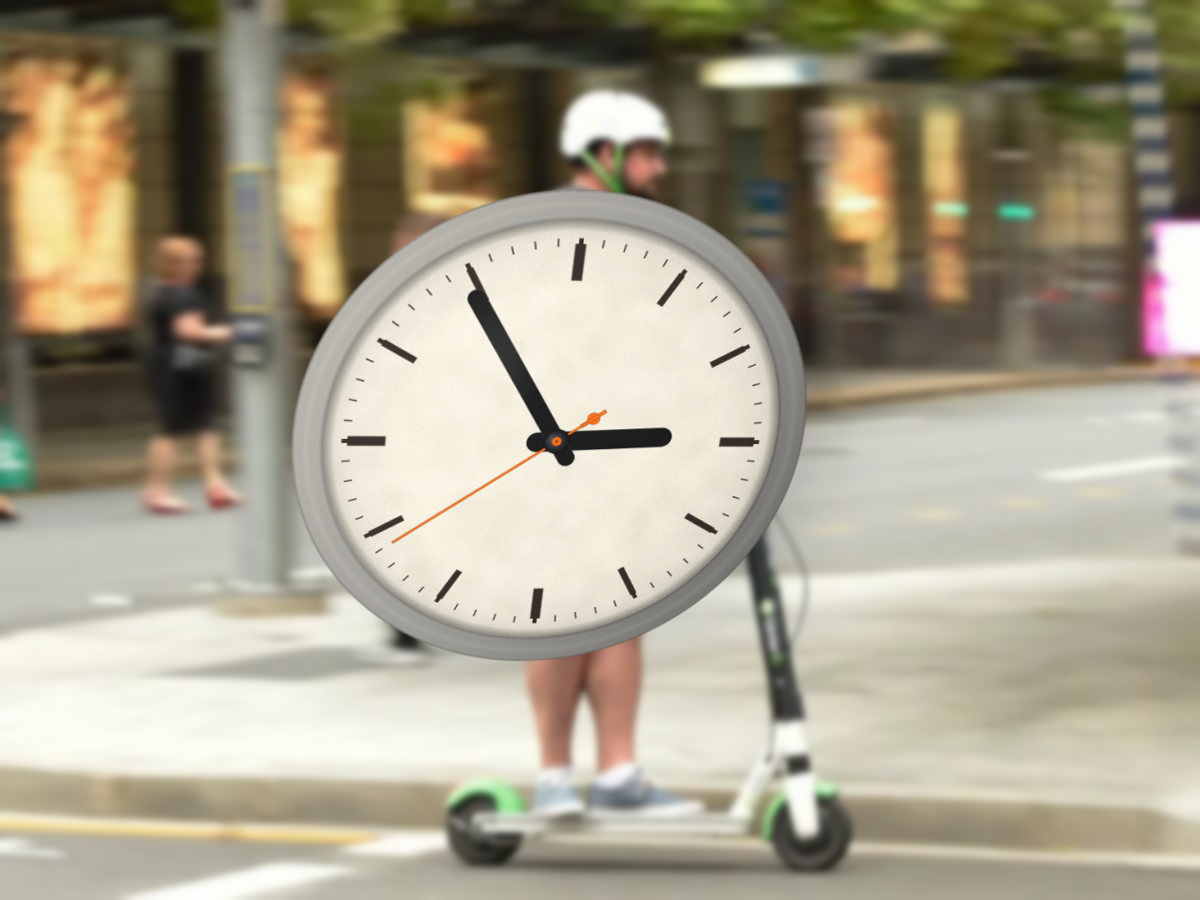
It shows 2h54m39s
